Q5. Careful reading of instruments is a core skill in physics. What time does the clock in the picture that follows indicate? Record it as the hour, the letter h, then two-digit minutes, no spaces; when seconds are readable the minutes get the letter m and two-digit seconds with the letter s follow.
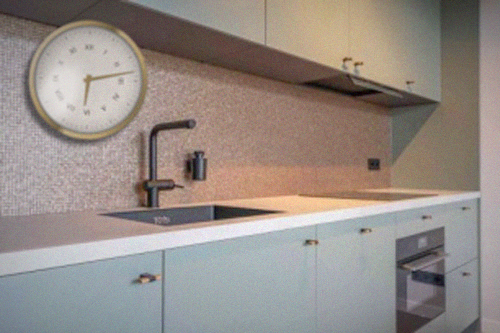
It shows 6h13
